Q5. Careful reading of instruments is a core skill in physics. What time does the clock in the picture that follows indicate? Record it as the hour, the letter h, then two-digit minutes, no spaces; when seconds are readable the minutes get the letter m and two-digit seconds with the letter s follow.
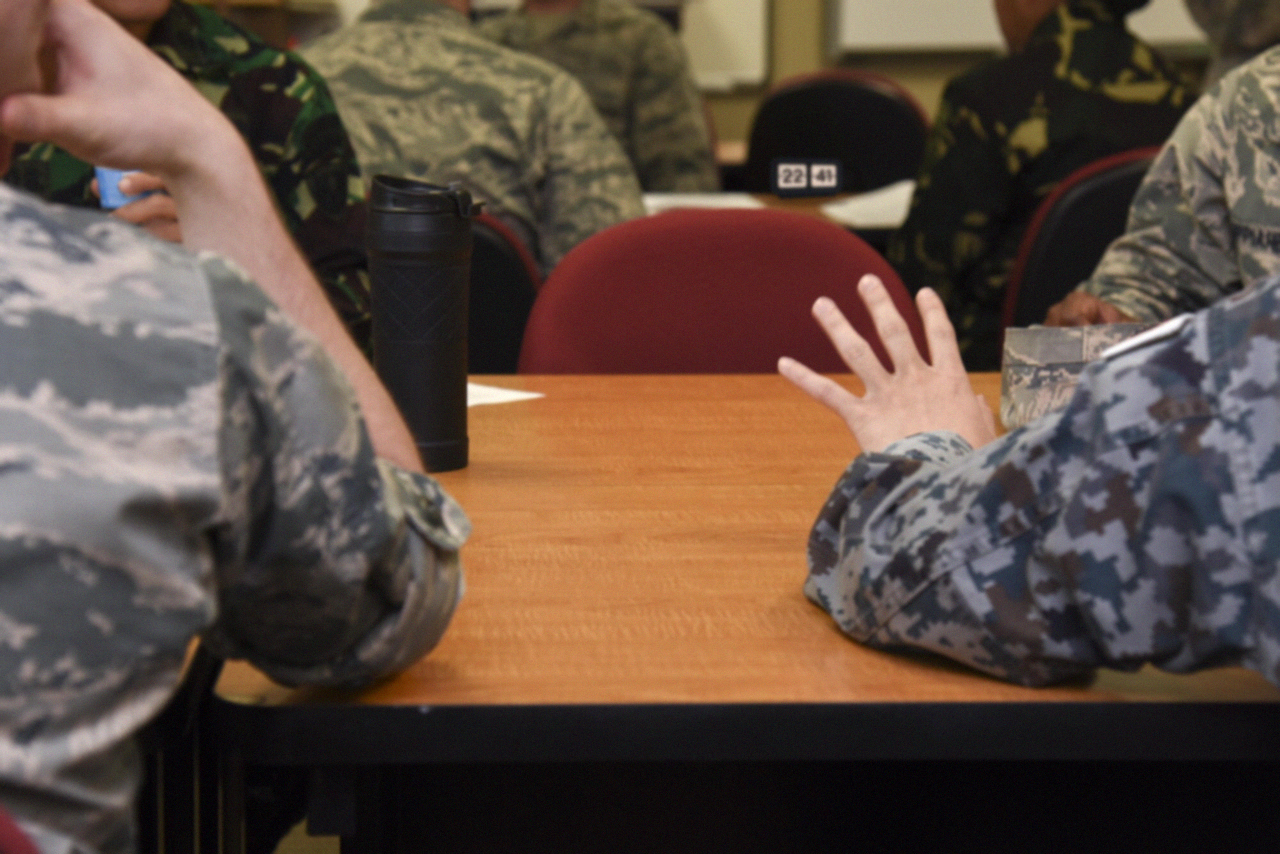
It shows 22h41
